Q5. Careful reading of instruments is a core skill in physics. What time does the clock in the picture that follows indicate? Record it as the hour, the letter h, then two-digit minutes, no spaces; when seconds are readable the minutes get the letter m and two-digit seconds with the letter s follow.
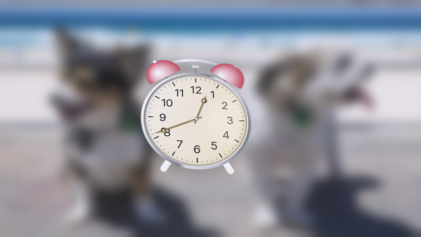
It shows 12h41
